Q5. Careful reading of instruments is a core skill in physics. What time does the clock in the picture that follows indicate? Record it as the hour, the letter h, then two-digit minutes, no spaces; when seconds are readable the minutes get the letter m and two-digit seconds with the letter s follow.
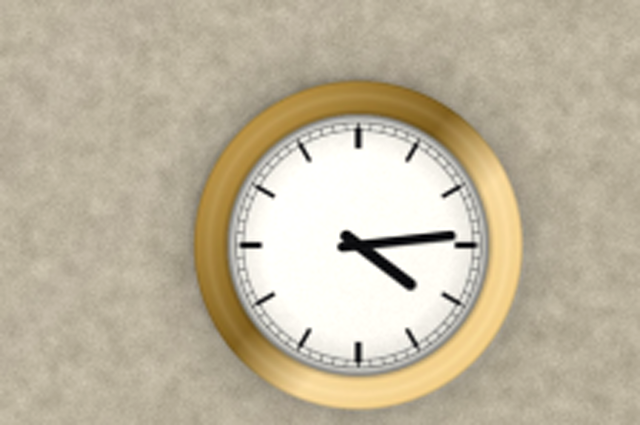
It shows 4h14
